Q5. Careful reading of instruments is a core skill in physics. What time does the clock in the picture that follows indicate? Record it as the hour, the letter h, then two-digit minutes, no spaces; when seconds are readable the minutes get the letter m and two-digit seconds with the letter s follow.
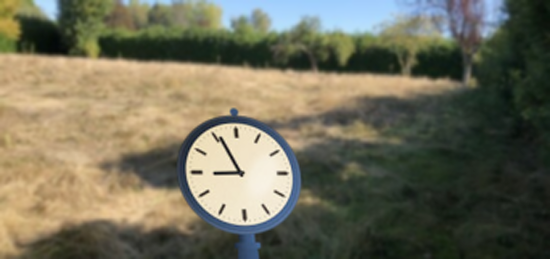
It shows 8h56
